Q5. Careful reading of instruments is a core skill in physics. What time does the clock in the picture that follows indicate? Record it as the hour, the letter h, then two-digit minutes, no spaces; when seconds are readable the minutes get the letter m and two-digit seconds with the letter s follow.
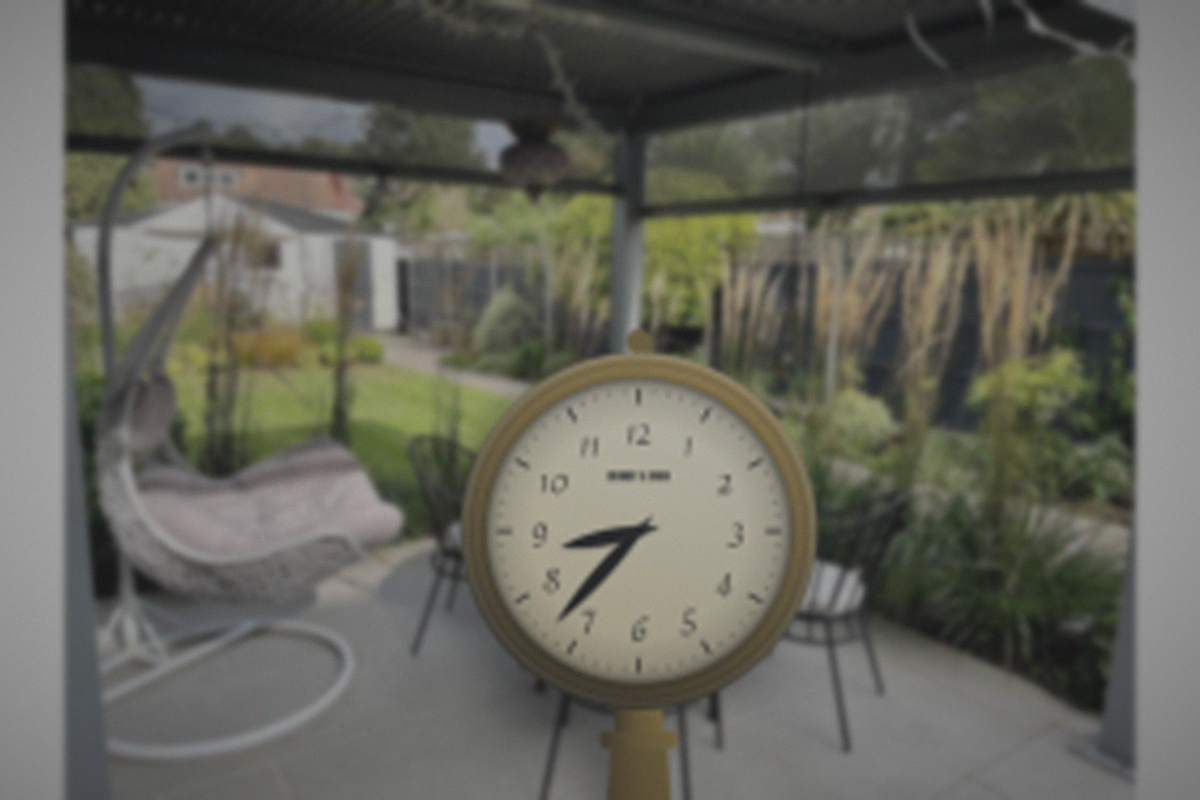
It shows 8h37
